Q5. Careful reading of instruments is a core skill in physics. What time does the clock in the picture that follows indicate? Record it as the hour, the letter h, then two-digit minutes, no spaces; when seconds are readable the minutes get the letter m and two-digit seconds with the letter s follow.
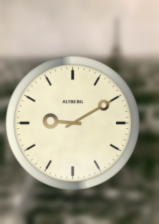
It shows 9h10
